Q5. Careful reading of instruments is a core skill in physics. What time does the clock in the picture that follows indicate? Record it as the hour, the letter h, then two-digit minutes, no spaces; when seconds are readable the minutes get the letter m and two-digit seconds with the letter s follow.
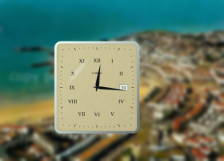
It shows 12h16
